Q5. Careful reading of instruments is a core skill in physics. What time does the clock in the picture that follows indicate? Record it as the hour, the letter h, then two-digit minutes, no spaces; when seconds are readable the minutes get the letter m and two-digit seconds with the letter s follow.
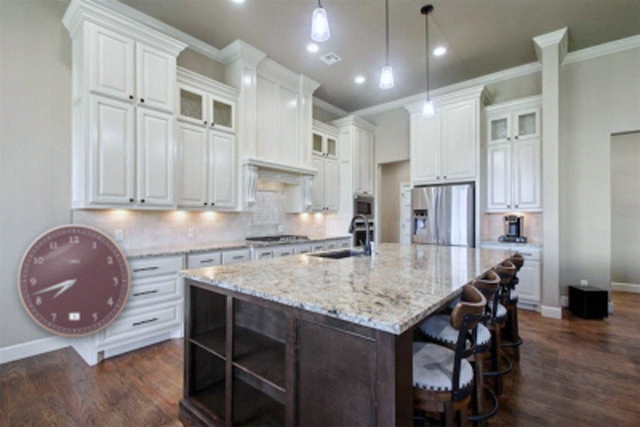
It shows 7h42
